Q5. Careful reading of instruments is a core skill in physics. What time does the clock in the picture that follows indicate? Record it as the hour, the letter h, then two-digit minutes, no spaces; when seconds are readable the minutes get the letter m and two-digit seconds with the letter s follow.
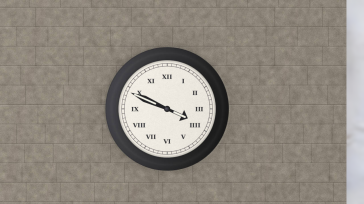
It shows 3h49
